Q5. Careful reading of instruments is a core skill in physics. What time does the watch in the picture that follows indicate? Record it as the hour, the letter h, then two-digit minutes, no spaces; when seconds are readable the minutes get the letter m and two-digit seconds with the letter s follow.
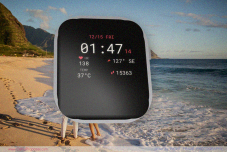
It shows 1h47
